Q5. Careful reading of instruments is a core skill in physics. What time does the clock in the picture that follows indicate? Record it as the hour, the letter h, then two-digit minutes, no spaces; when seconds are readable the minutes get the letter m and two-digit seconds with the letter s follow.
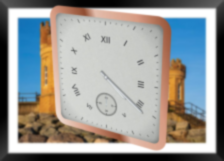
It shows 4h21
